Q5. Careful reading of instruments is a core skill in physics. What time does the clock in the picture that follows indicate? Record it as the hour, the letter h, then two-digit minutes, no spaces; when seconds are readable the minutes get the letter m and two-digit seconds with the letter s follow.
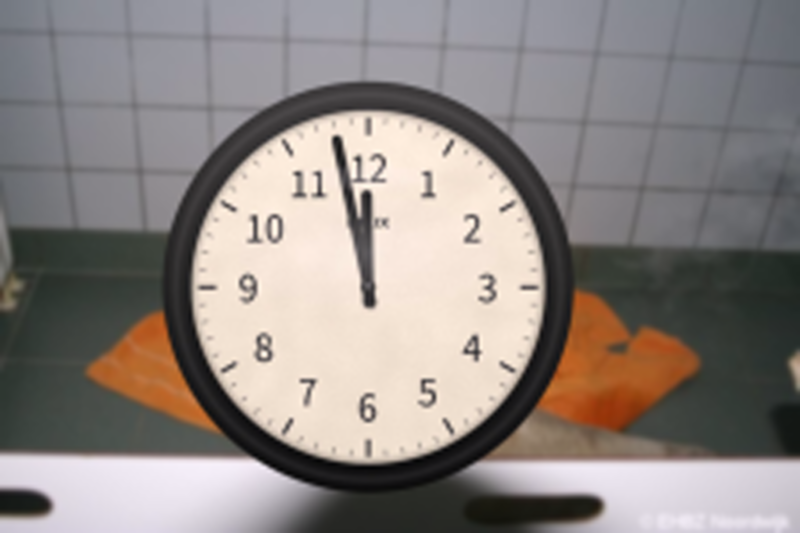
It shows 11h58
